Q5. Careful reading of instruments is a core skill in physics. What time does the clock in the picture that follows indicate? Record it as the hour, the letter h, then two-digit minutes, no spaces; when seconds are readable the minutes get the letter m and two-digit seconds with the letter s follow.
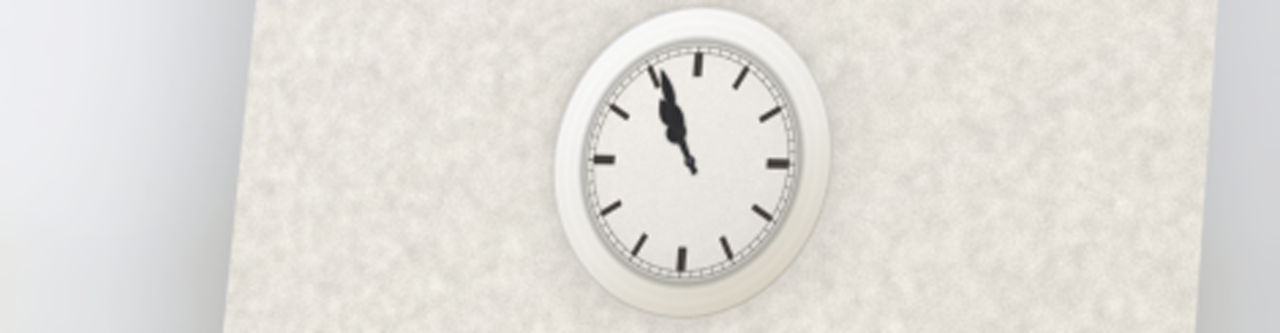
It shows 10h56
